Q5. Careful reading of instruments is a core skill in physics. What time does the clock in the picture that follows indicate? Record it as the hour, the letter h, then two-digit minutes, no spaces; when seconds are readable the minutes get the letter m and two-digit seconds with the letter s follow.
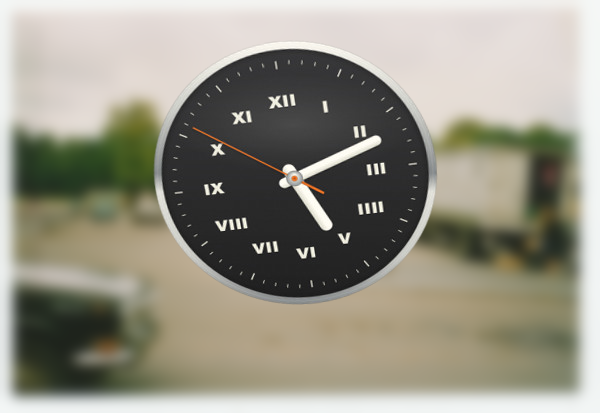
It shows 5h11m51s
